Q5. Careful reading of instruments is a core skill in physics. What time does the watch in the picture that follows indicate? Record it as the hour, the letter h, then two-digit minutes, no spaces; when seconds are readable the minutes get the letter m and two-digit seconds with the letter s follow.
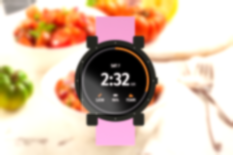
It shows 2h32
